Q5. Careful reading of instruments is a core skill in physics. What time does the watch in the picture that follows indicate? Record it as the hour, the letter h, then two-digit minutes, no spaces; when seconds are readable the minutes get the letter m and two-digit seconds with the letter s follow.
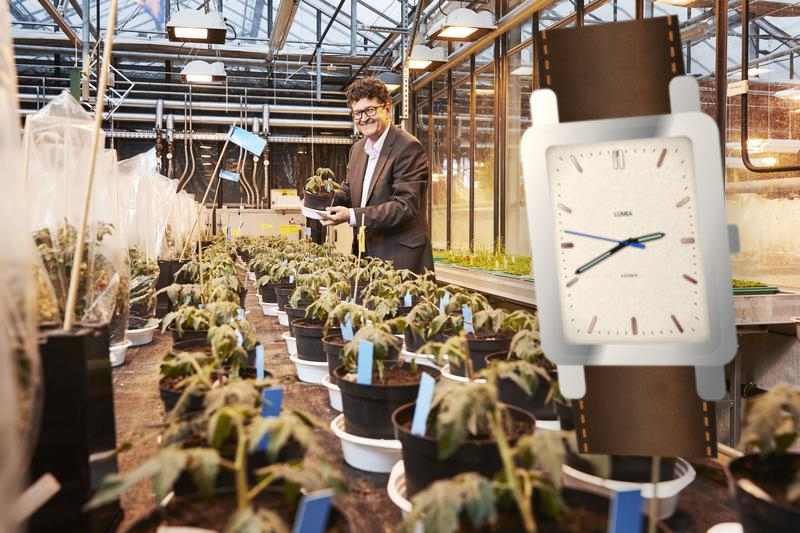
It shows 2h40m47s
